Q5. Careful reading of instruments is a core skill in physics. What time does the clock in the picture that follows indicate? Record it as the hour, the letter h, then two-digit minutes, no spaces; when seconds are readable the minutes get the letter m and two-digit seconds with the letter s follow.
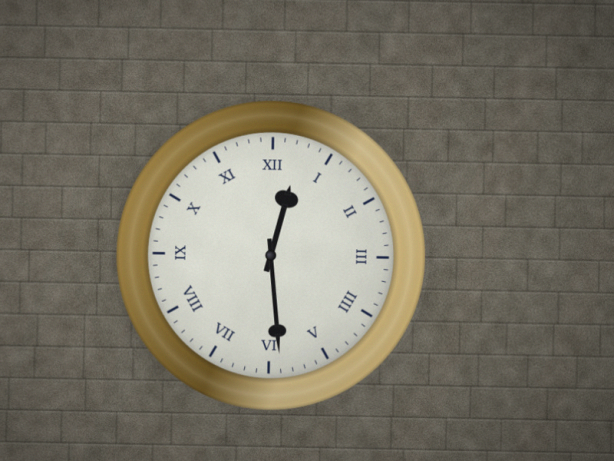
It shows 12h29
